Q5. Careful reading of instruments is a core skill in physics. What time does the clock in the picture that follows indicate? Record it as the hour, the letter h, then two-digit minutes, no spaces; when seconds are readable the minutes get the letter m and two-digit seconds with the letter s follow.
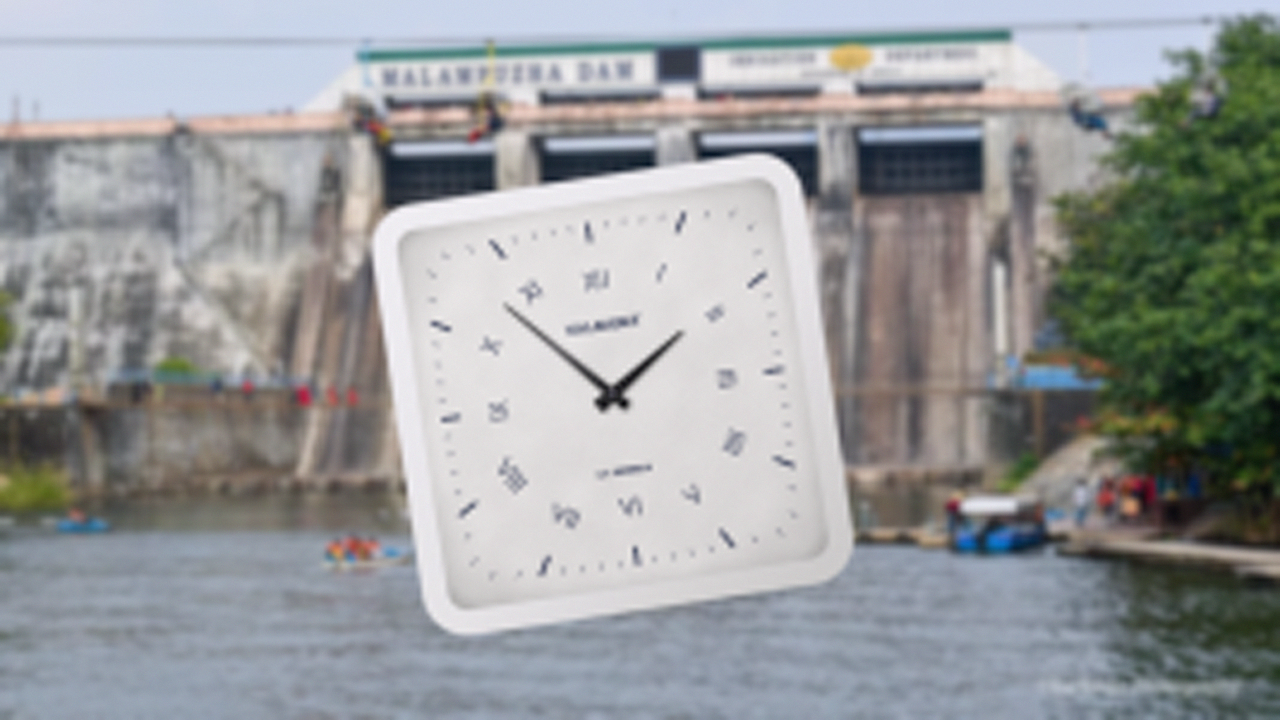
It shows 1h53
